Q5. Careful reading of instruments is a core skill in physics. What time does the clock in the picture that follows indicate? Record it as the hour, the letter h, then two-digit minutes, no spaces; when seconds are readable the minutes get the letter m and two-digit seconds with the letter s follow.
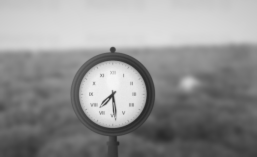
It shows 7h29
